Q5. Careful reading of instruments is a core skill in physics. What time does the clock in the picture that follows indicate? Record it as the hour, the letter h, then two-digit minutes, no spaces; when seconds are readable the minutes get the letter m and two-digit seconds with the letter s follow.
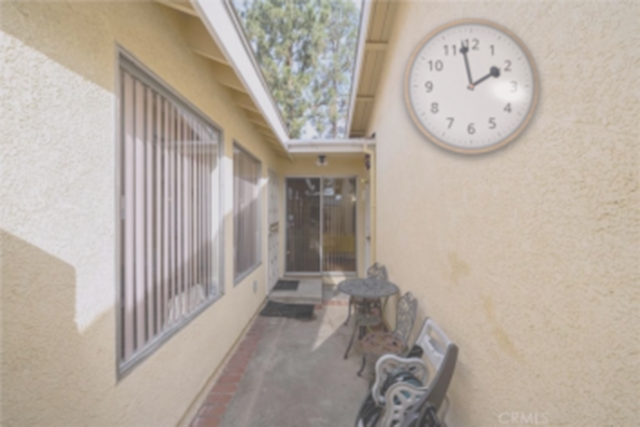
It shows 1h58
